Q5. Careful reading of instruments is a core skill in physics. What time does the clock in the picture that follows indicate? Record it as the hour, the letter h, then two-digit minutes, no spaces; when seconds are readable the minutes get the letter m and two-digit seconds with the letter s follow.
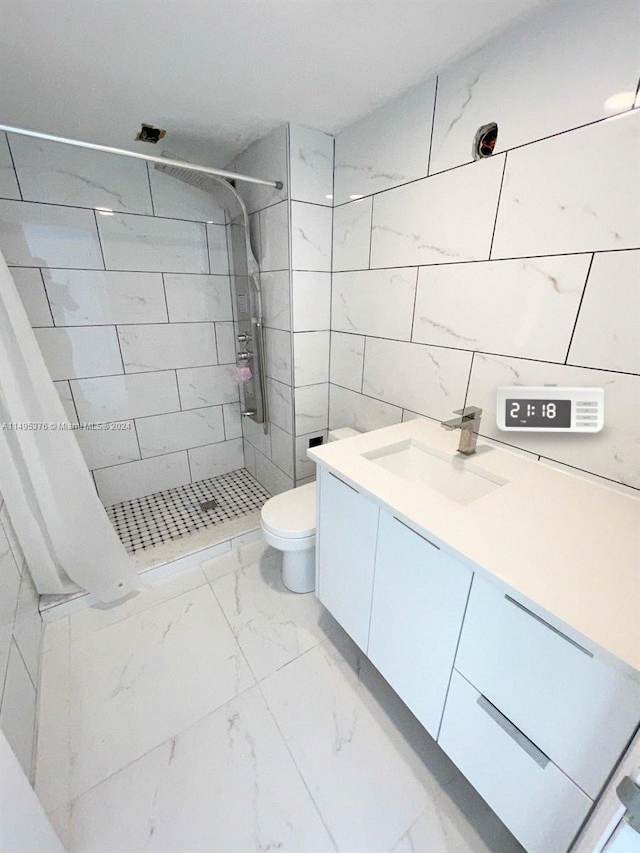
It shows 21h18
